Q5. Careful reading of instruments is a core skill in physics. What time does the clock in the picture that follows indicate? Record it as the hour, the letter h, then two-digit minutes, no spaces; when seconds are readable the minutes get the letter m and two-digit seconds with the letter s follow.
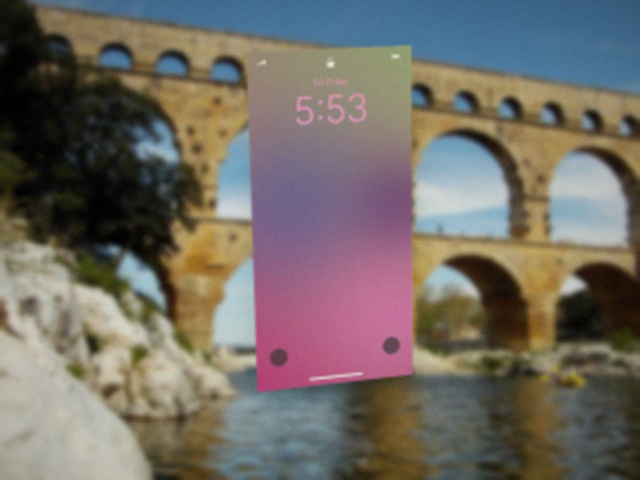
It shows 5h53
